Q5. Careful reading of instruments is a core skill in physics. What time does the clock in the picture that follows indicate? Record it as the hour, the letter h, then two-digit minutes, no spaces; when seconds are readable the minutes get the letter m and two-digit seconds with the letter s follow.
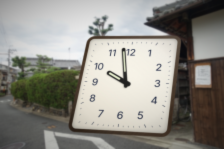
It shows 9h58
